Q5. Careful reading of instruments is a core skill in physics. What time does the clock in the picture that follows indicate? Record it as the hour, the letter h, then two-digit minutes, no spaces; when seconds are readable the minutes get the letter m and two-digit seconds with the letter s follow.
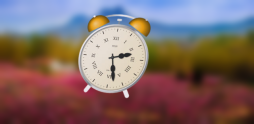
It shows 2h28
